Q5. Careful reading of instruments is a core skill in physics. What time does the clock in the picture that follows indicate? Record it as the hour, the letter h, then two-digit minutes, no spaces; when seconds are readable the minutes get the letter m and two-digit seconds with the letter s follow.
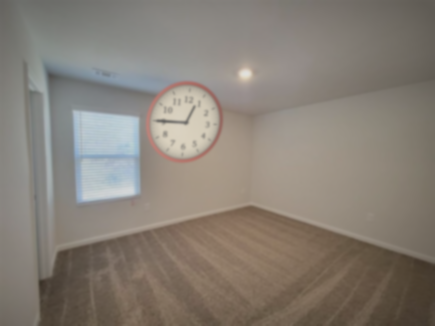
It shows 12h45
